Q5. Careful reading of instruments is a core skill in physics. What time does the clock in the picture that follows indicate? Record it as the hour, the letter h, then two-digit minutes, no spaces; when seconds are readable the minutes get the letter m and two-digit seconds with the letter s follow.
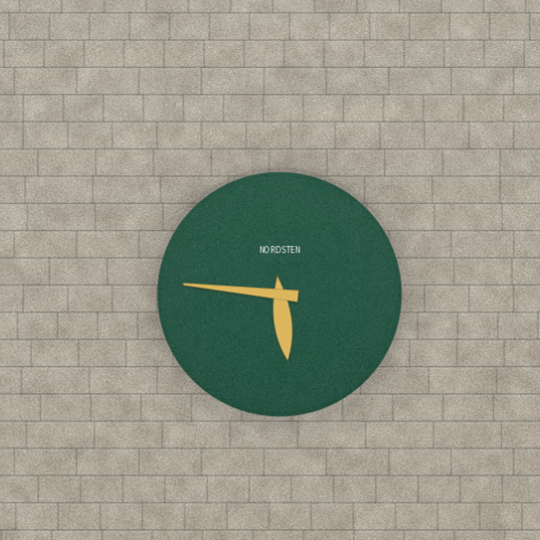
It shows 5h46
